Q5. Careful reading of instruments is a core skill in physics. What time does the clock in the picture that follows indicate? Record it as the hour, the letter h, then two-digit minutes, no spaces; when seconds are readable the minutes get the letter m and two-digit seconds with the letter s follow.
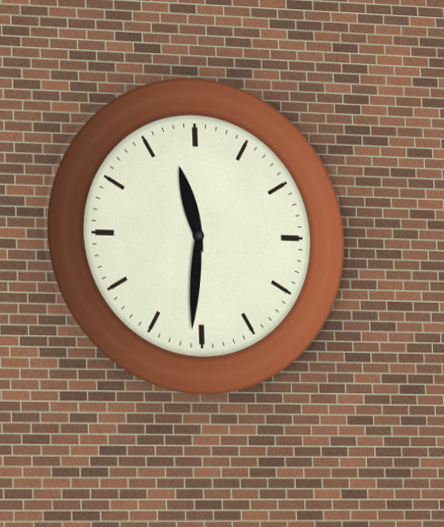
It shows 11h31
